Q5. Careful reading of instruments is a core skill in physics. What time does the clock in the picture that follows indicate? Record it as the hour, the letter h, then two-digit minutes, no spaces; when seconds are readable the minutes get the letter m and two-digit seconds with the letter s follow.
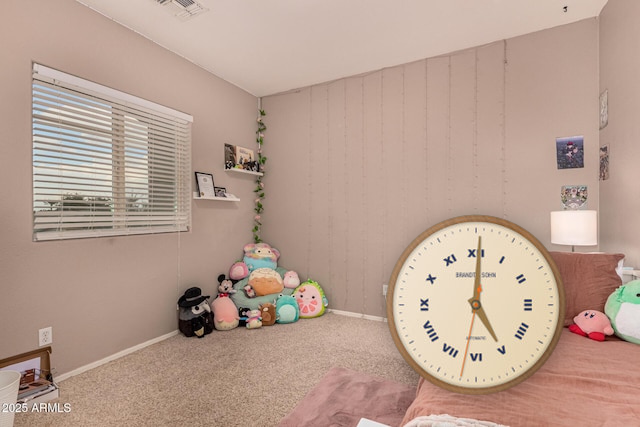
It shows 5h00m32s
